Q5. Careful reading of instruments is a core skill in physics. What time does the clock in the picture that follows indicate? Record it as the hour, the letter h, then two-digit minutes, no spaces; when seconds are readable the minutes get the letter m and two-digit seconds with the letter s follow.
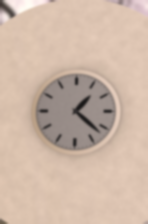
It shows 1h22
